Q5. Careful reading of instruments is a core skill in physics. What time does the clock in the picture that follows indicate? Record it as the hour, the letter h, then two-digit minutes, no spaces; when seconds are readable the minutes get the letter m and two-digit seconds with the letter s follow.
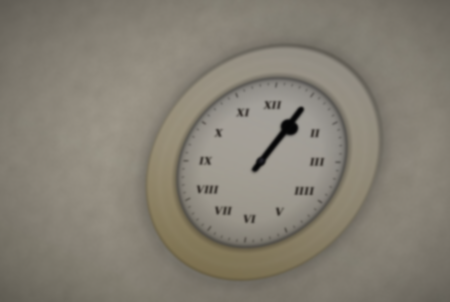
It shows 1h05
